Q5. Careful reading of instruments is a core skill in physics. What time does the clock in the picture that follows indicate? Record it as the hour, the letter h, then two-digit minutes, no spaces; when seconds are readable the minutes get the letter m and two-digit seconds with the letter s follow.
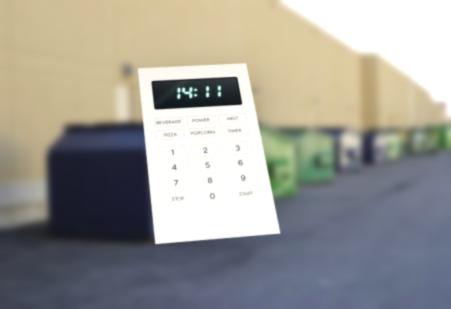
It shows 14h11
